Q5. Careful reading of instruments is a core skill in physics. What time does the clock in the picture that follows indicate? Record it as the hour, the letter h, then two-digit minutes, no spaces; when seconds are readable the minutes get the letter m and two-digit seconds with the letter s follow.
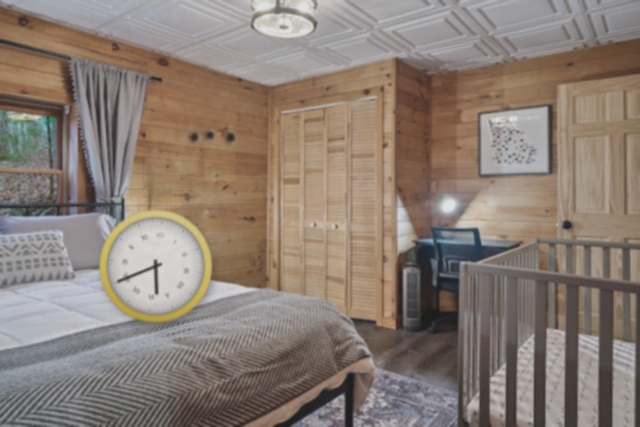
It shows 5h40
